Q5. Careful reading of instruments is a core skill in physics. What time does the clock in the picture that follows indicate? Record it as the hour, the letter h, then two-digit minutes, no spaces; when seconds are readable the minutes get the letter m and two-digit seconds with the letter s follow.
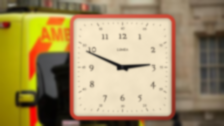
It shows 2h49
